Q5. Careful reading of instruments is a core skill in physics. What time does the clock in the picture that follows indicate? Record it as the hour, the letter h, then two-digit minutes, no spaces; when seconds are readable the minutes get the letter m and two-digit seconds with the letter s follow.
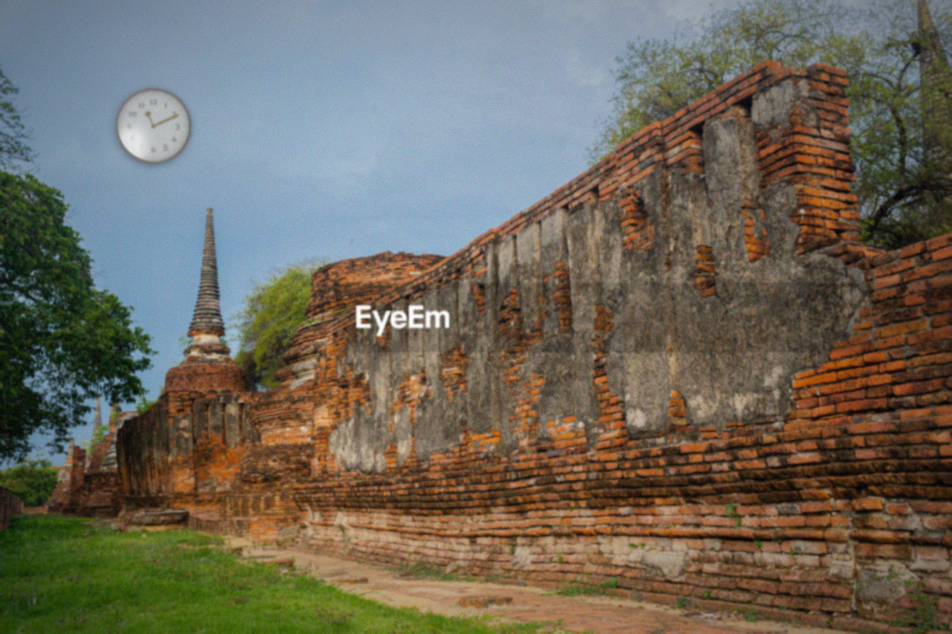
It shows 11h11
